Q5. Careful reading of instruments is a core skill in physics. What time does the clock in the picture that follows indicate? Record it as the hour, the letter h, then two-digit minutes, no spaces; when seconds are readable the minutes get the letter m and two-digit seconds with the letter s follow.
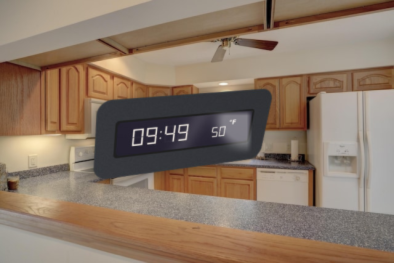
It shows 9h49
